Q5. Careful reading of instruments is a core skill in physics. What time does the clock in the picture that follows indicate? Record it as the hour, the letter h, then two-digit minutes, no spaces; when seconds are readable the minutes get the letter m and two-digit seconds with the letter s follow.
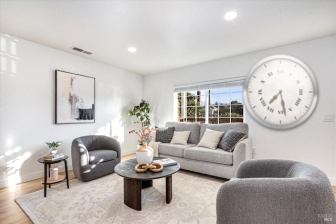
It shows 7h28
